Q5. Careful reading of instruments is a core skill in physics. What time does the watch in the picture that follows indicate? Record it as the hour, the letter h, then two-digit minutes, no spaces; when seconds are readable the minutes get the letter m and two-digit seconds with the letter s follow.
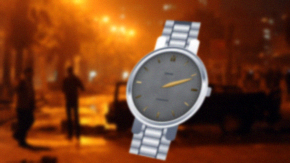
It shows 2h11
